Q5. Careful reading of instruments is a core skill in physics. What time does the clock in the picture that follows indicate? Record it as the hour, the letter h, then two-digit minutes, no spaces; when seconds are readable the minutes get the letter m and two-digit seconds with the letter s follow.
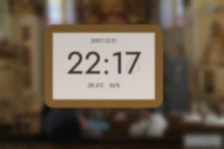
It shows 22h17
